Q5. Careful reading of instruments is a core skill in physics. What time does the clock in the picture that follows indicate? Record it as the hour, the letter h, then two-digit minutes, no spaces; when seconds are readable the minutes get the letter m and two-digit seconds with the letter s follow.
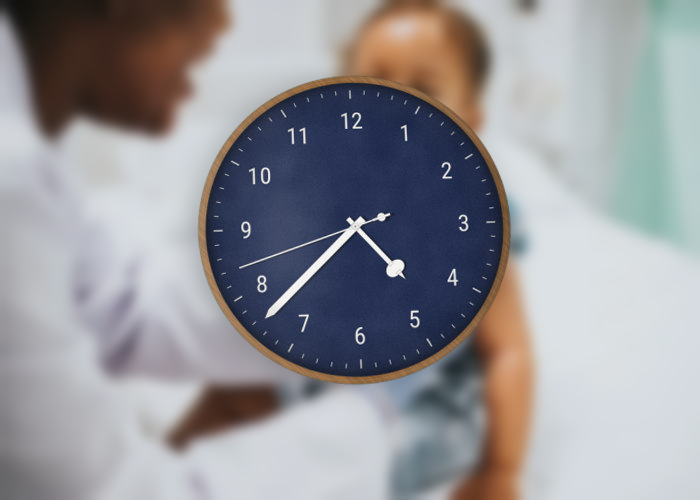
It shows 4h37m42s
